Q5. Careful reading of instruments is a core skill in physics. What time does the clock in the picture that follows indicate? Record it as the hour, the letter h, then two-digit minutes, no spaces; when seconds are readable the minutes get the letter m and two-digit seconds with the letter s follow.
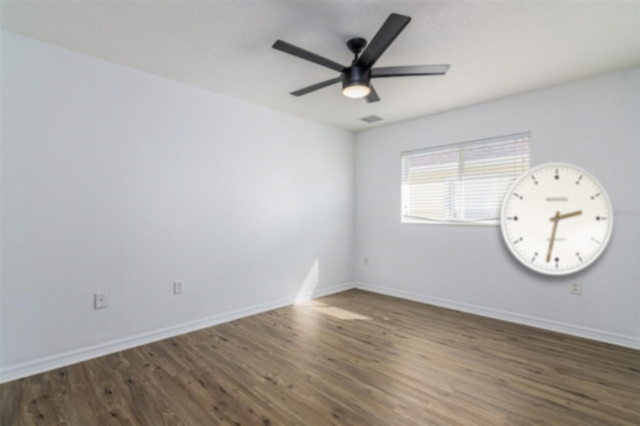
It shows 2h32
